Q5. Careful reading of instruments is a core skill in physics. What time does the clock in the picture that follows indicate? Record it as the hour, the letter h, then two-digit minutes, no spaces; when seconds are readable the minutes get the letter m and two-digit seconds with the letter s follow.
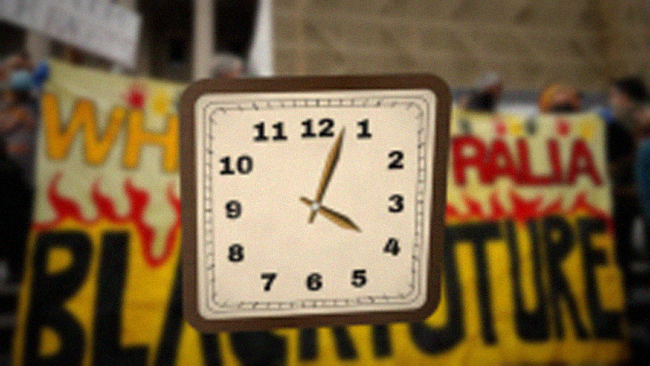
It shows 4h03
